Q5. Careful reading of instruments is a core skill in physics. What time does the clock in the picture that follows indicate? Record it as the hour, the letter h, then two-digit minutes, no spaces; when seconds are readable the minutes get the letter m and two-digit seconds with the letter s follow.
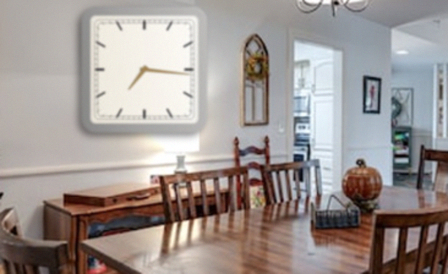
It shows 7h16
